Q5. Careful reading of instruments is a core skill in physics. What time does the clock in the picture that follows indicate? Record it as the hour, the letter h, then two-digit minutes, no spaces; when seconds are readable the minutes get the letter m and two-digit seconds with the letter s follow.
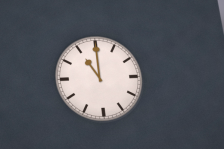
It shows 11h00
